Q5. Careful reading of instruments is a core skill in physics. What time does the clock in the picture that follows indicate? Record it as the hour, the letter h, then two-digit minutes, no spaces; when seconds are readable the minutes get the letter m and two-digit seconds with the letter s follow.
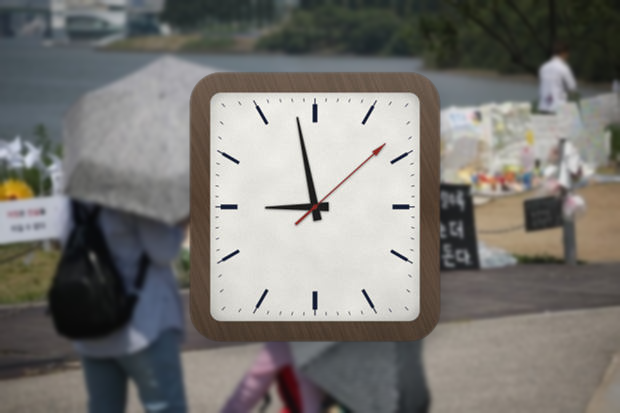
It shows 8h58m08s
